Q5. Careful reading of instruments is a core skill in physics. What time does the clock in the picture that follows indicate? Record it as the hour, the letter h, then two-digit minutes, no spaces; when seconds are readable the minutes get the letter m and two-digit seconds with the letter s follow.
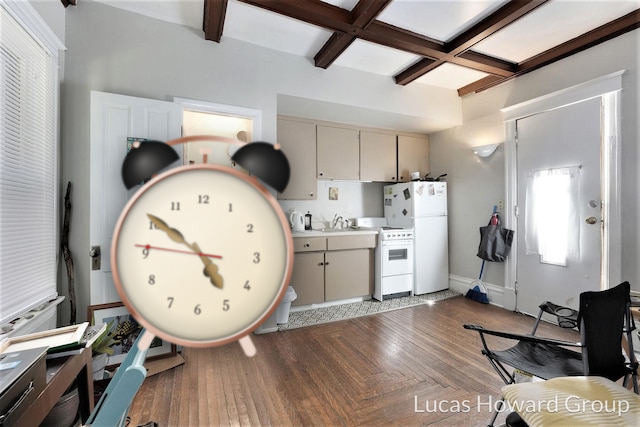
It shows 4h50m46s
